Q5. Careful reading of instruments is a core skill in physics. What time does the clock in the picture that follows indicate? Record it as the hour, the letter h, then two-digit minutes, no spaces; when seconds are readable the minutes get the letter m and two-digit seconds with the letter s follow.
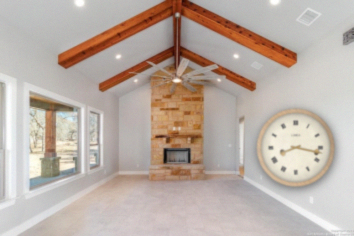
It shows 8h17
